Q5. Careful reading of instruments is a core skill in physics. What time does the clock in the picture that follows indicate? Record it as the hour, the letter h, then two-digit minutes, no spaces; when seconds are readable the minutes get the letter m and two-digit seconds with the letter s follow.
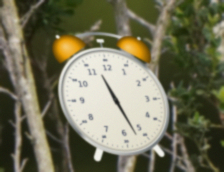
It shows 11h27
